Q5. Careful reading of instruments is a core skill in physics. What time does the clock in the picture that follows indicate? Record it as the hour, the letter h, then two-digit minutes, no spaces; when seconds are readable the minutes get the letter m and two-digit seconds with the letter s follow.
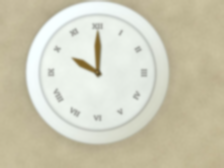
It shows 10h00
